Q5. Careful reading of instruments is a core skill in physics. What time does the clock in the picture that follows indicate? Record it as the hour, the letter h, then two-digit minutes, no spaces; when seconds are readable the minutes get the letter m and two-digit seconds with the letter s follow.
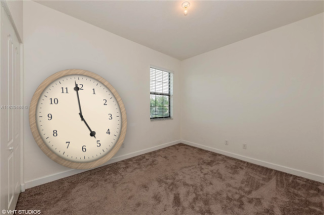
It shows 4h59
